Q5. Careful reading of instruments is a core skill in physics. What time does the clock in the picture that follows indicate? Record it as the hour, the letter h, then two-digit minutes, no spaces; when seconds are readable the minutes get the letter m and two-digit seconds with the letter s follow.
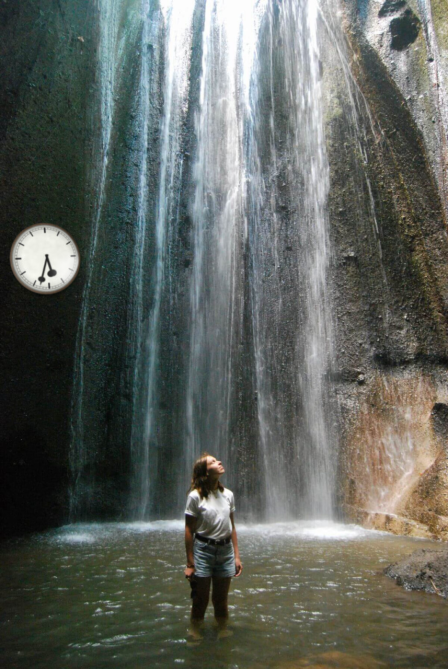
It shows 5h33
